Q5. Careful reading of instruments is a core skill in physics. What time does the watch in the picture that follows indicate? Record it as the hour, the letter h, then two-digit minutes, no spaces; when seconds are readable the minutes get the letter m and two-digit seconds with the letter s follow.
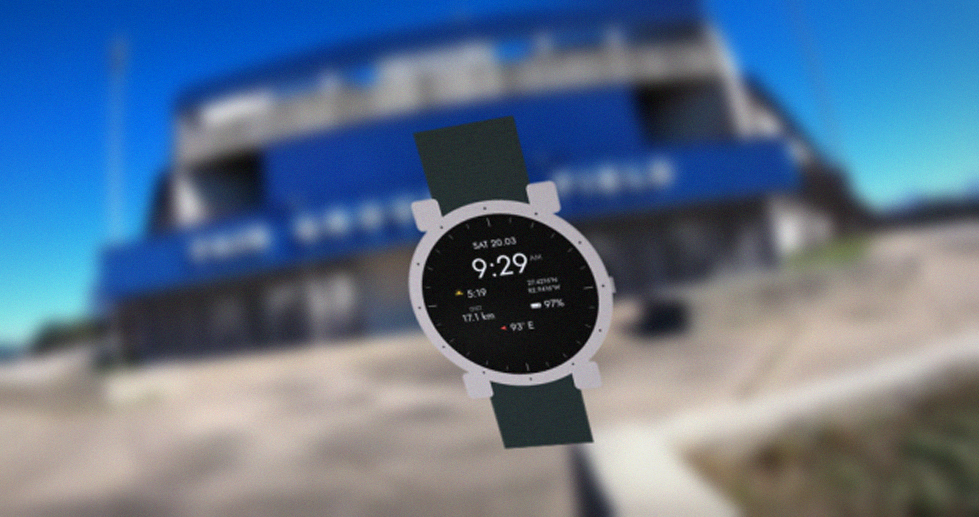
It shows 9h29
